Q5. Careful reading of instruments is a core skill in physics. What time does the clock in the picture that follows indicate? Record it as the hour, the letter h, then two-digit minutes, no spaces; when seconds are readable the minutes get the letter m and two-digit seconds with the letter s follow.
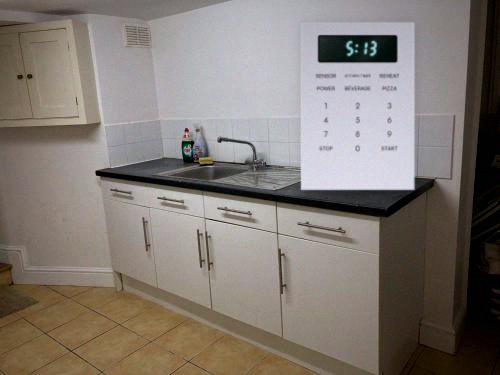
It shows 5h13
